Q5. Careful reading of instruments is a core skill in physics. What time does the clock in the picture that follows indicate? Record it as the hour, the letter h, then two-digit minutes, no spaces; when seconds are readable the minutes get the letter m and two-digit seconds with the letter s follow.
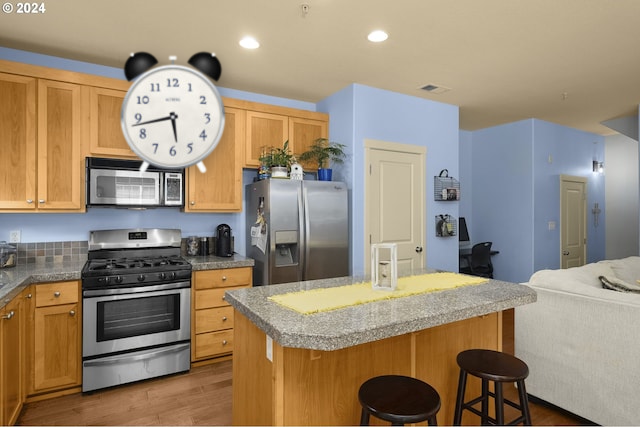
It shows 5h43
